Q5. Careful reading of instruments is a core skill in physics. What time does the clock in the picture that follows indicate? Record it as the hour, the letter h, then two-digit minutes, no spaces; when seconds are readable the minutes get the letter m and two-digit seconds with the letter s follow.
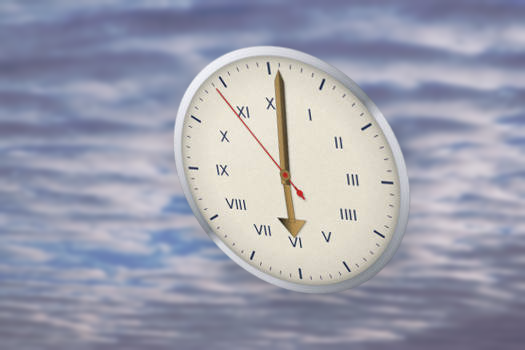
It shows 6h00m54s
